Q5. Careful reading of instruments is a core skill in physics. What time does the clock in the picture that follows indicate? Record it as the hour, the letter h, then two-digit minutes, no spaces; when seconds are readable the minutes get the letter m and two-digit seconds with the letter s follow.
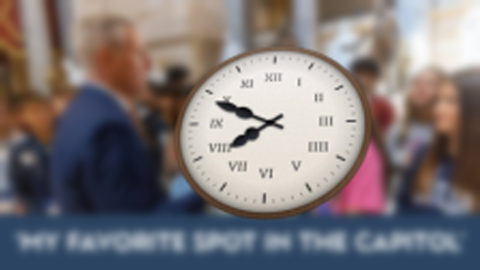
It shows 7h49
